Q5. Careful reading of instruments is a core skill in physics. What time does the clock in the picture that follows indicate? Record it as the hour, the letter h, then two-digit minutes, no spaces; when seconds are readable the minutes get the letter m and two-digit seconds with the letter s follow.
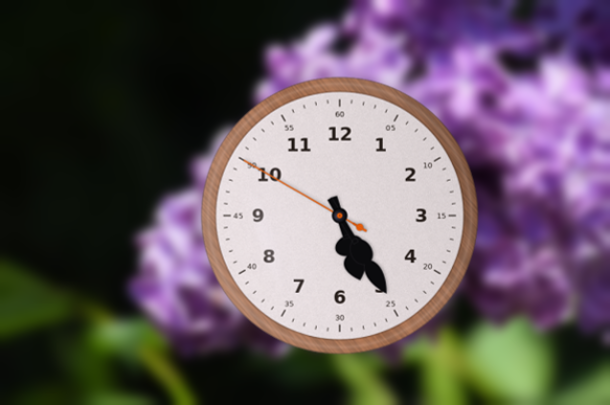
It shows 5h24m50s
